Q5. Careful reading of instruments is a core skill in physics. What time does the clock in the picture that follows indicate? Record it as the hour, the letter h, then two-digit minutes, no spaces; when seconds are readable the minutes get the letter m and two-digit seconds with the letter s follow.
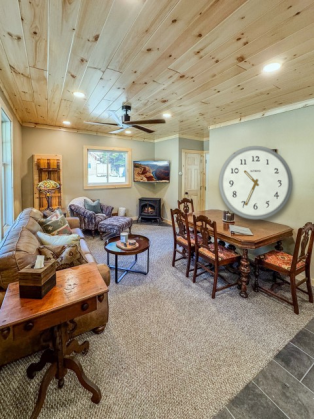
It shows 10h34
